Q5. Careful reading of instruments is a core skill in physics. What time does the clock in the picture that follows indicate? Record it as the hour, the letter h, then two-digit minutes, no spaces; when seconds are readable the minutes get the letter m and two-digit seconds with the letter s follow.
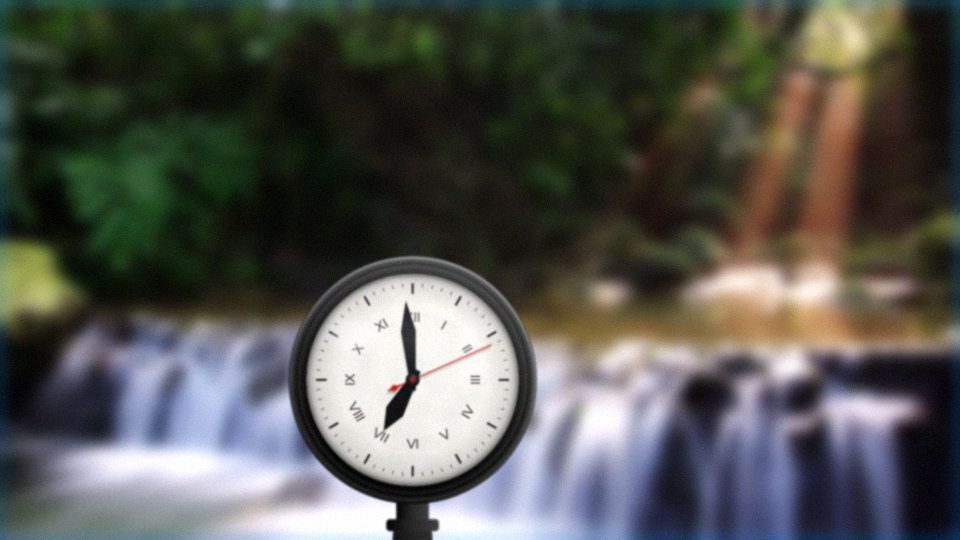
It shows 6h59m11s
